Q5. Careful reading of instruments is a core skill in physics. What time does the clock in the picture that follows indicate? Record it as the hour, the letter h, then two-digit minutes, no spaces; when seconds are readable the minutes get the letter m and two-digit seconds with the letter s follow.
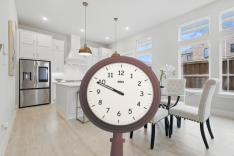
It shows 9h49
